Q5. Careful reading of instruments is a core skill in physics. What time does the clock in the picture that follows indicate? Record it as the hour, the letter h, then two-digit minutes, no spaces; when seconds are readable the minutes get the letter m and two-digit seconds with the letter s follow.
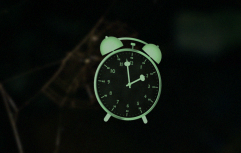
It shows 1h58
